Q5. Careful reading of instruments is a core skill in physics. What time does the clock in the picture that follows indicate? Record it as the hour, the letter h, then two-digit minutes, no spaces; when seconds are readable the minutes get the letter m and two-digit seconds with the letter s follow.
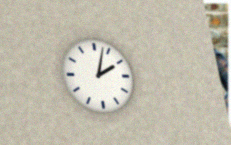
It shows 2h03
